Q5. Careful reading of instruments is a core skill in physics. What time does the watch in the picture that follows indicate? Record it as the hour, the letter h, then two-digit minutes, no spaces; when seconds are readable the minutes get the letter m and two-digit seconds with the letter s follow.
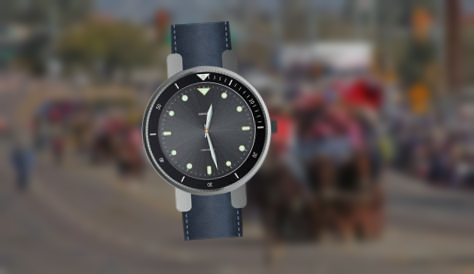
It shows 12h28
